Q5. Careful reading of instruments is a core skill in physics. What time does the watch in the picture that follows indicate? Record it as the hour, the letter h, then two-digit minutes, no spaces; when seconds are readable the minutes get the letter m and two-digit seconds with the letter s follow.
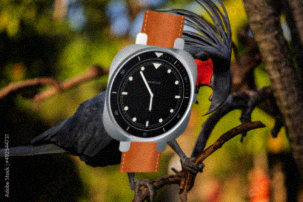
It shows 5h54
